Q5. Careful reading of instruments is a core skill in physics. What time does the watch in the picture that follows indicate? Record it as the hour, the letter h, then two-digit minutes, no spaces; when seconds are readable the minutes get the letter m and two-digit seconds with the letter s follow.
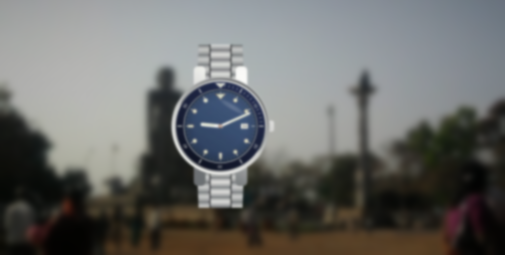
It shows 9h11
